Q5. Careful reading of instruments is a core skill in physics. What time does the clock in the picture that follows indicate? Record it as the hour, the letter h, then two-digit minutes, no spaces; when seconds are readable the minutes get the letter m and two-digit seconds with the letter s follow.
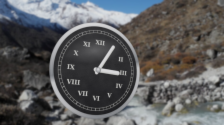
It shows 3h05
